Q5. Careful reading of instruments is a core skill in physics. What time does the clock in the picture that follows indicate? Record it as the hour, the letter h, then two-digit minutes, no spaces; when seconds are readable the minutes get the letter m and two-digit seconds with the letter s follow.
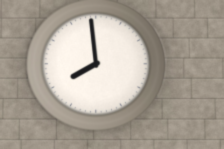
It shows 7h59
